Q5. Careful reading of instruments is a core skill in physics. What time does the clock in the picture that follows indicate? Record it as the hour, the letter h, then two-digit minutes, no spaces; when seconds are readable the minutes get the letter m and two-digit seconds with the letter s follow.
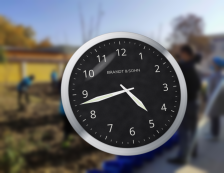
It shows 4h43
